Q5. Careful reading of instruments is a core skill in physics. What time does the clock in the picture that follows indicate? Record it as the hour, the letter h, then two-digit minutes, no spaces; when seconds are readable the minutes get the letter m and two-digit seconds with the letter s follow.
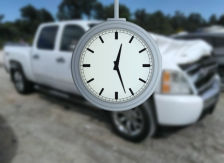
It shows 12h27
